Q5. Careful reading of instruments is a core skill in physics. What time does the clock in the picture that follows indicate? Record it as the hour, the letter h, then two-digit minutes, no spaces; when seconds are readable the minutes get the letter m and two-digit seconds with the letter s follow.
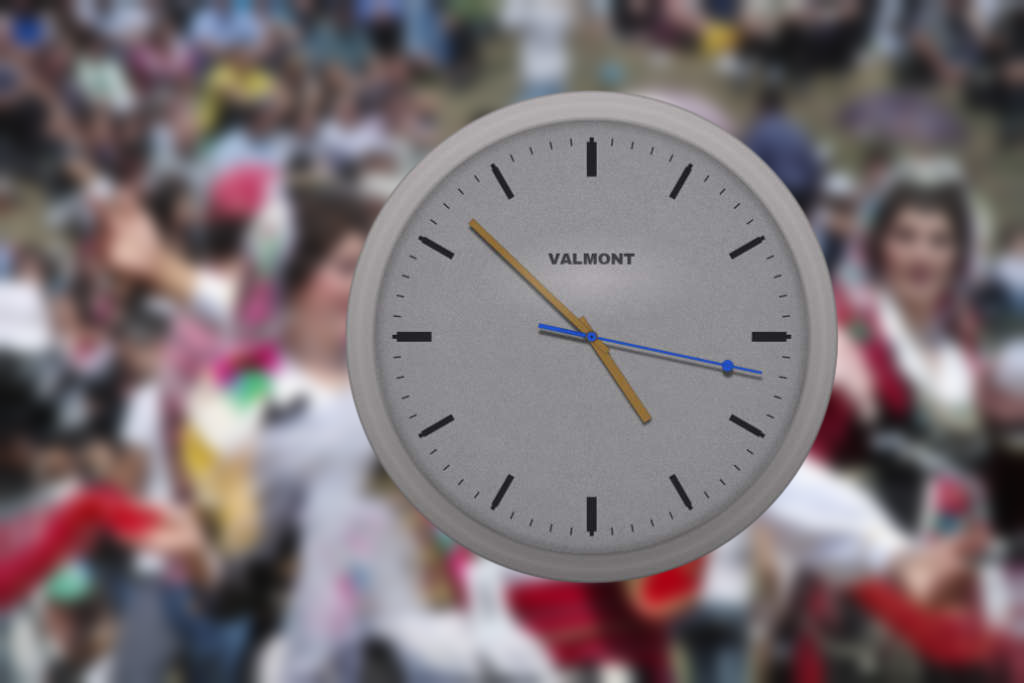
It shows 4h52m17s
